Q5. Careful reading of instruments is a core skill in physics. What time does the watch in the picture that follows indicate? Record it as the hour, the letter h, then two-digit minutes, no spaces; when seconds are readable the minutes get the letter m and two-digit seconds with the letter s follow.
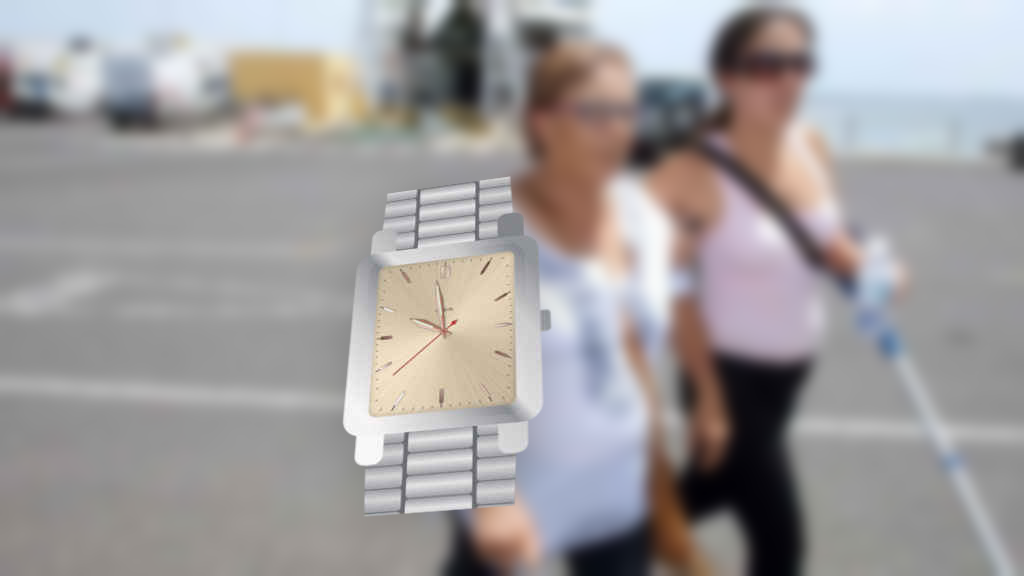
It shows 9h58m38s
